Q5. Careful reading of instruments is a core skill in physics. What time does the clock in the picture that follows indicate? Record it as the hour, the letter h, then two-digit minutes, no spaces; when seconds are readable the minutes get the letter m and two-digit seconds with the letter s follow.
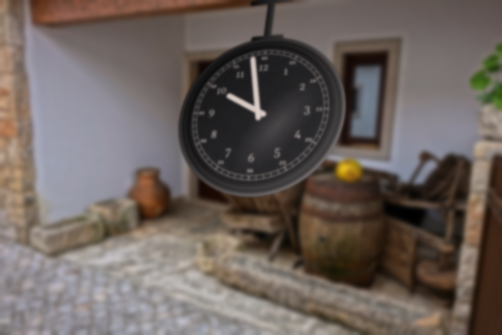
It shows 9h58
